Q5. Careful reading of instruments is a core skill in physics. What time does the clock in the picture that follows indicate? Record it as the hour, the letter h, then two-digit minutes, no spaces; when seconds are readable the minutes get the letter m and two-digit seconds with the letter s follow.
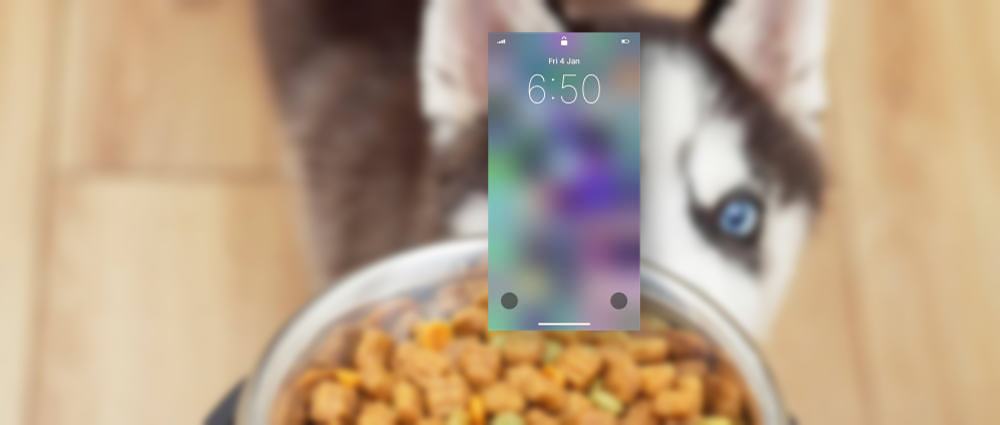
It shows 6h50
